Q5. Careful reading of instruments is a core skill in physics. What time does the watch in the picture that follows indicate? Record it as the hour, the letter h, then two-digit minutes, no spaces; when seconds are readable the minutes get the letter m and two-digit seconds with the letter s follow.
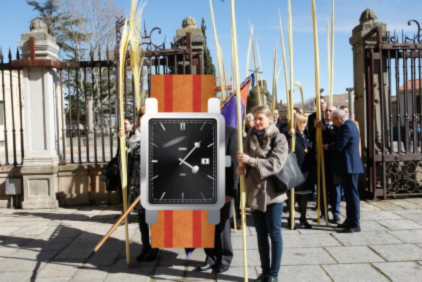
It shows 4h07
